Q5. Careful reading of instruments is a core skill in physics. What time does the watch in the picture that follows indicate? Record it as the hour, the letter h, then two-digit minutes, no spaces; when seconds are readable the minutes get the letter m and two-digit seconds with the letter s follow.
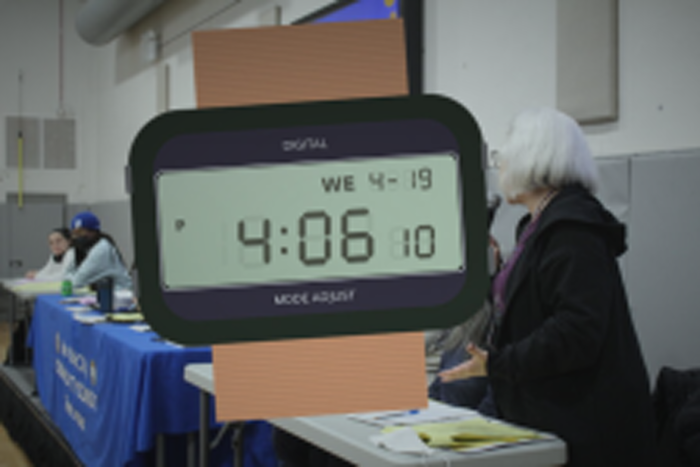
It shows 4h06m10s
